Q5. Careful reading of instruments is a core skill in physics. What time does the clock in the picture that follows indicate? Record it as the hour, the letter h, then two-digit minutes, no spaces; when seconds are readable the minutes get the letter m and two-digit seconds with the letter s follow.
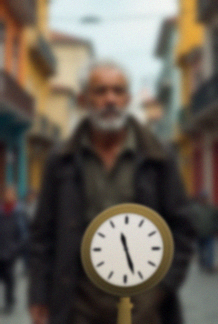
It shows 11h27
